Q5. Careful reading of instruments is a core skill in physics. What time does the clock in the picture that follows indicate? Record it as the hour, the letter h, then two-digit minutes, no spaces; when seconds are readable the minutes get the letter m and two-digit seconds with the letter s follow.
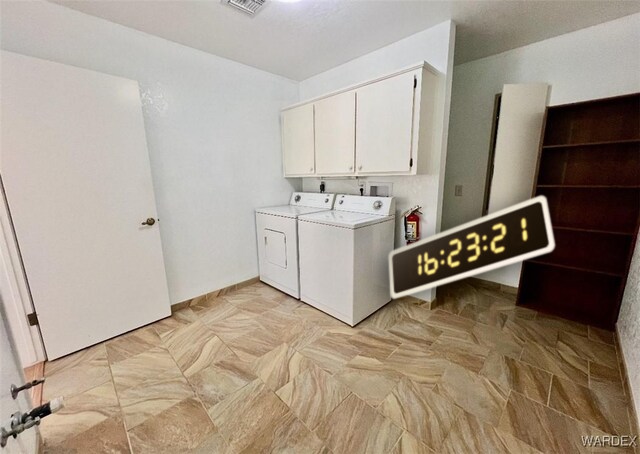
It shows 16h23m21s
